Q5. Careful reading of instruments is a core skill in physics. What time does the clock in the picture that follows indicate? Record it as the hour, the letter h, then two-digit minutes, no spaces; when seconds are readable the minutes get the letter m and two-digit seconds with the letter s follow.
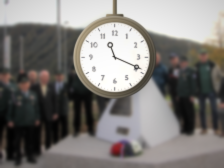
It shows 11h19
